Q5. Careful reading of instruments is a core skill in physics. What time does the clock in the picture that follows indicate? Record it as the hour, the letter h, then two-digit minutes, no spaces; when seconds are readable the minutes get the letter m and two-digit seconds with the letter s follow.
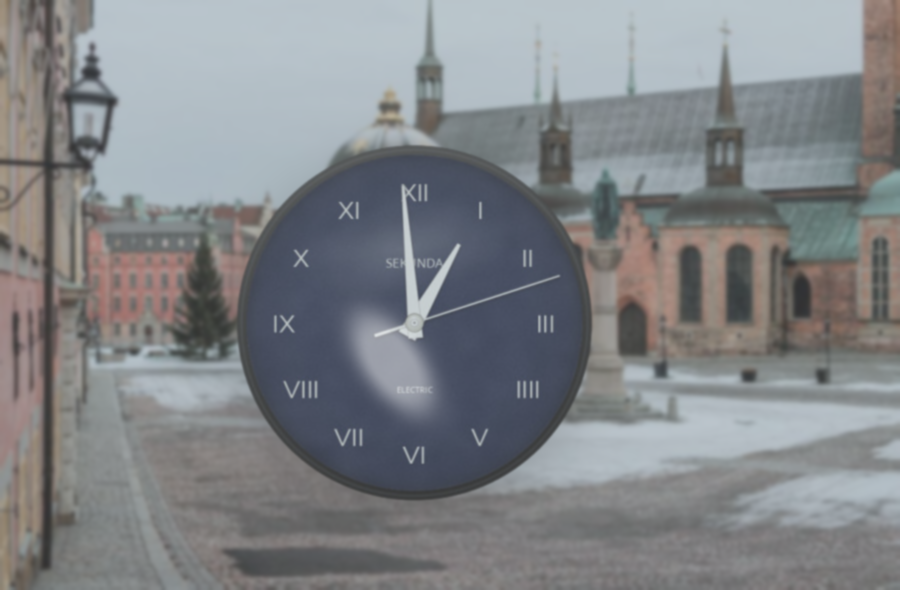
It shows 12h59m12s
